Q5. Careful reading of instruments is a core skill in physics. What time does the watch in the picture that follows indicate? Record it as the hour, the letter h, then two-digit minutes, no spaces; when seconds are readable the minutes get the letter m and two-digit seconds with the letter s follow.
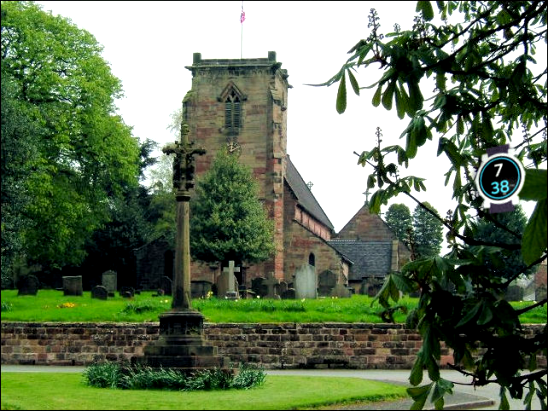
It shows 7h38
